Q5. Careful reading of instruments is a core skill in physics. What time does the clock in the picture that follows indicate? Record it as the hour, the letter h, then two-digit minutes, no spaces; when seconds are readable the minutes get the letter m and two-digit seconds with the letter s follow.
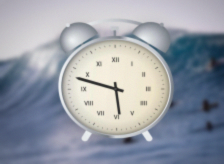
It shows 5h48
